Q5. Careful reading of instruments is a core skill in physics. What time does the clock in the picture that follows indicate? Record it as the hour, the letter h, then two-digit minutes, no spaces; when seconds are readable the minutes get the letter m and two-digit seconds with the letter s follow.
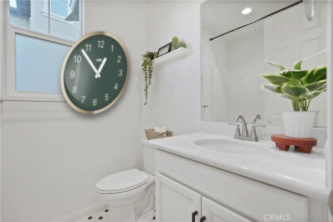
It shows 12h53
